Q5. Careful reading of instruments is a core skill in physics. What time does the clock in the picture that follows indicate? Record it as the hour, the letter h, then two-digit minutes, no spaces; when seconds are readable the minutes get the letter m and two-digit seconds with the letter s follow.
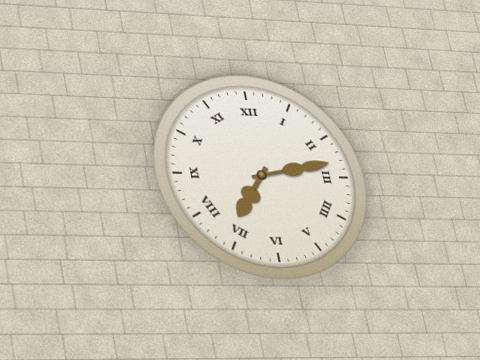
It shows 7h13
